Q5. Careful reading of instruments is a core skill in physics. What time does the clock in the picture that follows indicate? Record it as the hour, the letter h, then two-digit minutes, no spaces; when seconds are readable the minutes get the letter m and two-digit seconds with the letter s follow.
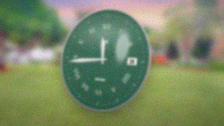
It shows 11h44
